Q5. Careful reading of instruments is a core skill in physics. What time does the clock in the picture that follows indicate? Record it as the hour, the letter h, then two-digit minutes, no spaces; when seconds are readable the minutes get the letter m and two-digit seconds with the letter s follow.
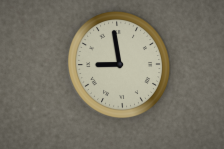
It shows 8h59
